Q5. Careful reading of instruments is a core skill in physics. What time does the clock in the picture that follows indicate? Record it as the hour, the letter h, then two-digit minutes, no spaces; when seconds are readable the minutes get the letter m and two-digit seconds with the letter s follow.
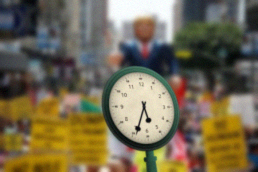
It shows 5h34
